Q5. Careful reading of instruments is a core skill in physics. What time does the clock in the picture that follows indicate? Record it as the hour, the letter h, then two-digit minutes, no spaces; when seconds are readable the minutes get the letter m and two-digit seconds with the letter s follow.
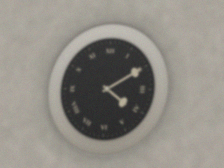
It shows 4h10
